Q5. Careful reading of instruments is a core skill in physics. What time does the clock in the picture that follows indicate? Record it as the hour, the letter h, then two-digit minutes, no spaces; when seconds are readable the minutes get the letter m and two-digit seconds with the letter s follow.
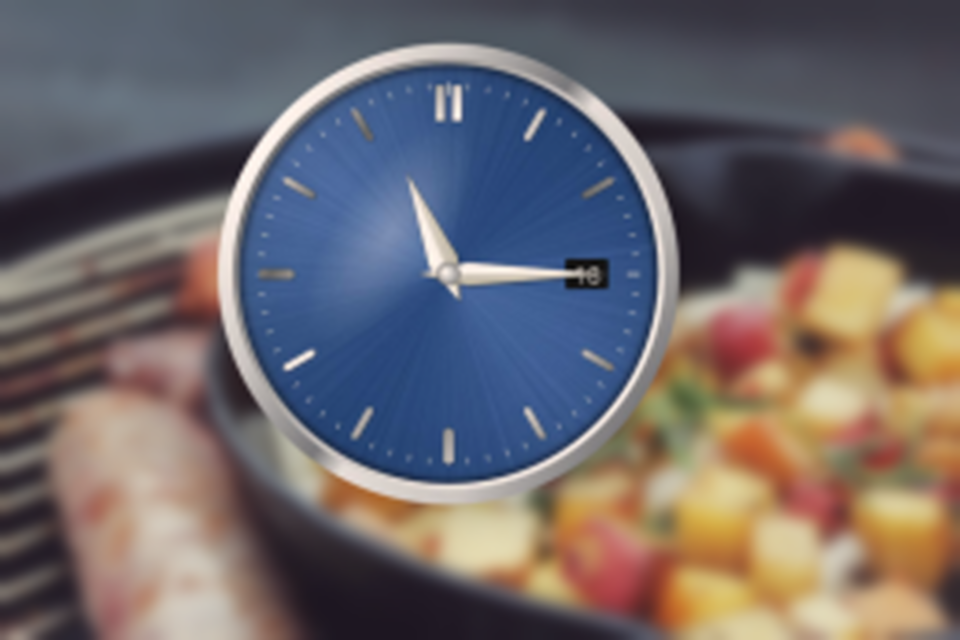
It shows 11h15
